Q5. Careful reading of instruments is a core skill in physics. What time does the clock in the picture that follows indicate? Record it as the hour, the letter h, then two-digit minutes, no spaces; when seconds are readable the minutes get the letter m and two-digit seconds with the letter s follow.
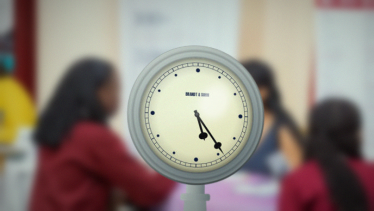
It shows 5h24
